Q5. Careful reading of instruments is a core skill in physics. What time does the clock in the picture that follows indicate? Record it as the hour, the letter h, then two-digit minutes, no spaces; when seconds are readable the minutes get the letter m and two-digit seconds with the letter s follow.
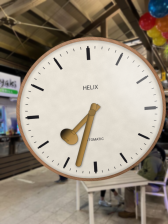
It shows 7h33
